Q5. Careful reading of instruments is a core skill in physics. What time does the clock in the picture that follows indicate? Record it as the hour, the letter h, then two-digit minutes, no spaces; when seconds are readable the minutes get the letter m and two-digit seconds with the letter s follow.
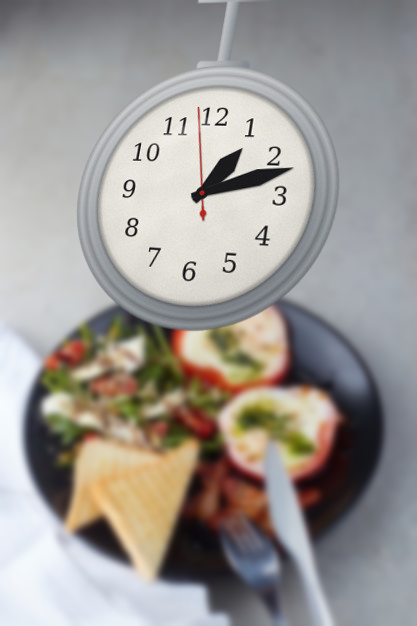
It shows 1h11m58s
